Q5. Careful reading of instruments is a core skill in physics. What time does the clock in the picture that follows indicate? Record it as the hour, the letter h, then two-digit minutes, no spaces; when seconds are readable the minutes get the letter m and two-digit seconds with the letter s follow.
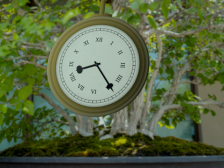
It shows 8h24
